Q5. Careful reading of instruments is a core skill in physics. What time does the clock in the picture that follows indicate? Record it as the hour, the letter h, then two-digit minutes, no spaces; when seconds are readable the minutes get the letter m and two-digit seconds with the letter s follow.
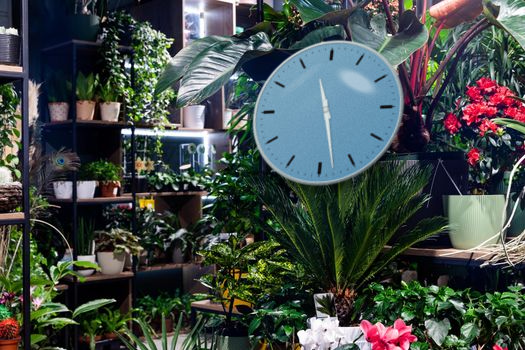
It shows 11h28
